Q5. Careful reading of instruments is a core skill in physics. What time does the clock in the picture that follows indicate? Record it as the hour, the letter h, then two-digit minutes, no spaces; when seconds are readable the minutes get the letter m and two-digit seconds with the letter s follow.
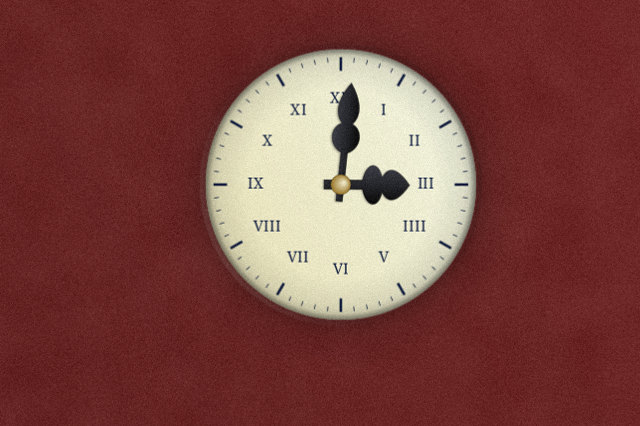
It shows 3h01
